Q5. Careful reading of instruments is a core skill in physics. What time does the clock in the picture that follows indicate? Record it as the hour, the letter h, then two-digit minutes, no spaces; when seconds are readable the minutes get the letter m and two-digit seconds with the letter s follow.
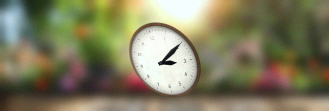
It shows 3h10
